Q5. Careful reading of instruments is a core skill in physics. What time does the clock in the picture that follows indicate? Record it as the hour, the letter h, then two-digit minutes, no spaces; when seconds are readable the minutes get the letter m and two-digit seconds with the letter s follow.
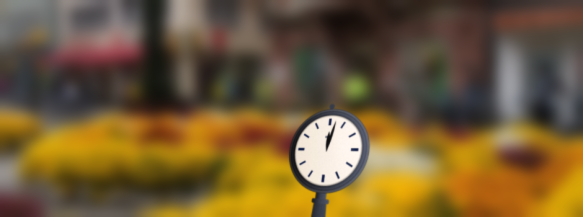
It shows 12h02
